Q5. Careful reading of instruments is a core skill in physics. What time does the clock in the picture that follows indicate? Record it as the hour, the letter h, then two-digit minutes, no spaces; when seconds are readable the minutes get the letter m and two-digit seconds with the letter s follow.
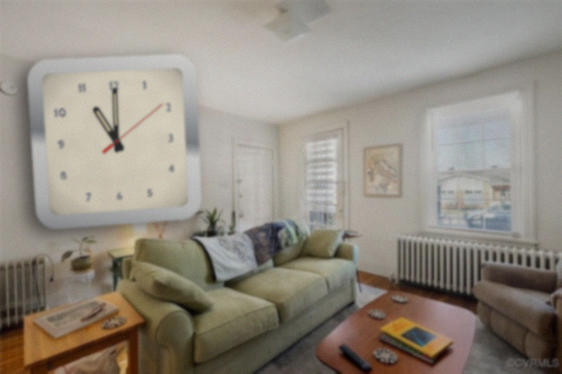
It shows 11h00m09s
